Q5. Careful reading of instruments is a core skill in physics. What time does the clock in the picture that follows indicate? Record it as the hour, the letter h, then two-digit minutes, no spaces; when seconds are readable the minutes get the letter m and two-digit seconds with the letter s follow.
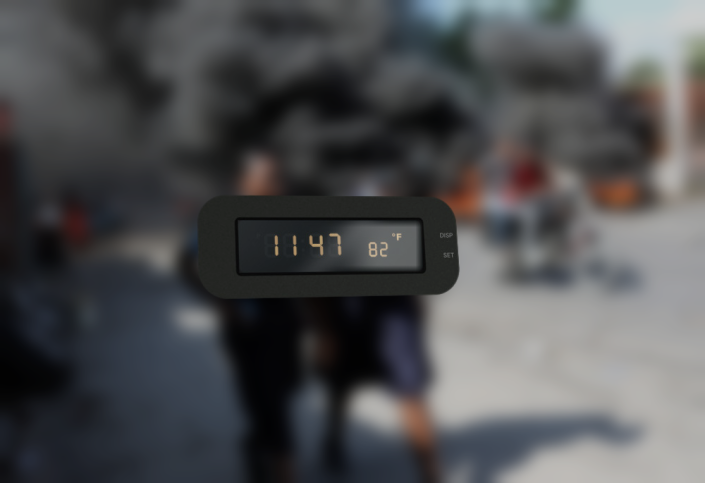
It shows 11h47
